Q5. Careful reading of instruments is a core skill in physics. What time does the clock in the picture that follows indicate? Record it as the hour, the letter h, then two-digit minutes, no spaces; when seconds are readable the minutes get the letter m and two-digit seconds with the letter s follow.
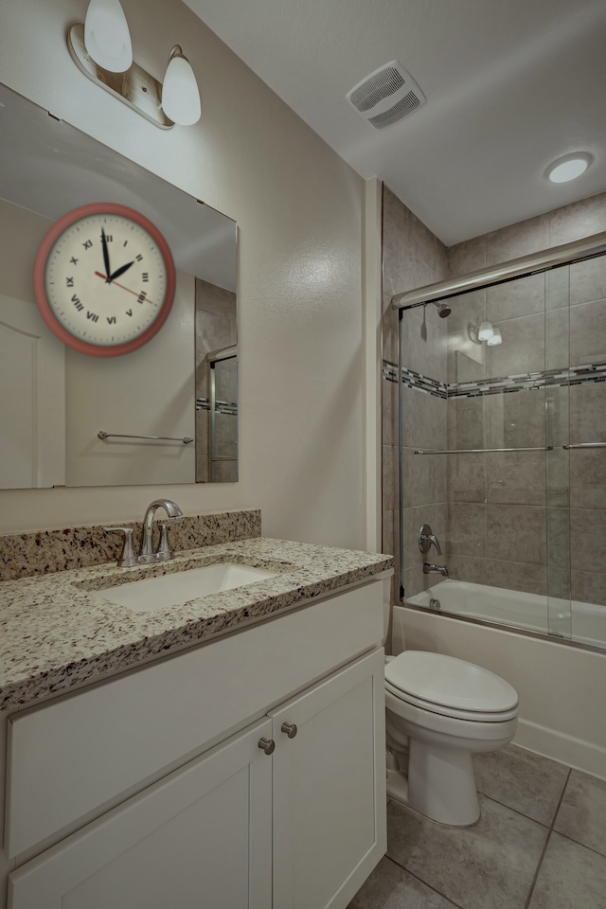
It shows 1h59m20s
